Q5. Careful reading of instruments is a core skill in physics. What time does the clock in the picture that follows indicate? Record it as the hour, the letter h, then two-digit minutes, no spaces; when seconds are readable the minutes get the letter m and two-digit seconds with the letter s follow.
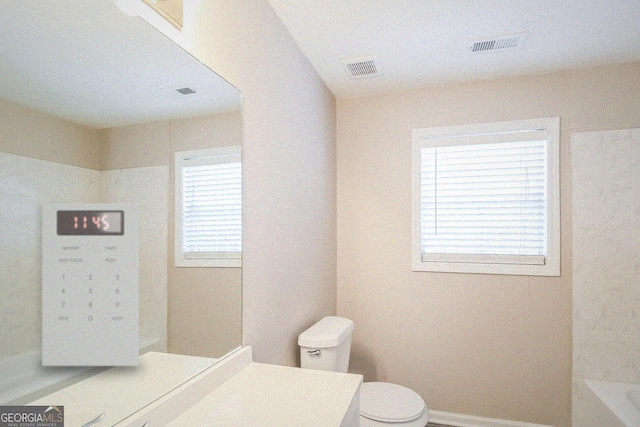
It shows 11h45
